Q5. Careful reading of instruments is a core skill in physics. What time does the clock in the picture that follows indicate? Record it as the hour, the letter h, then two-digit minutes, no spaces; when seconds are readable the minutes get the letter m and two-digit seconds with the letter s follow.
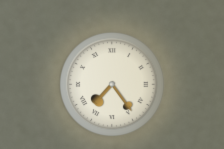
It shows 7h24
